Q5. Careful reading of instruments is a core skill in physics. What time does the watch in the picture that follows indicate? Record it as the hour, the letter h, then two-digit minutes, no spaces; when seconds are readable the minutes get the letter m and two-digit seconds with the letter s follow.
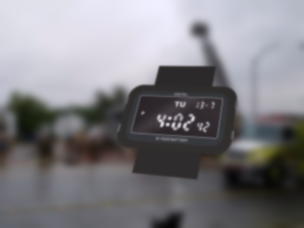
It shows 4h02m42s
